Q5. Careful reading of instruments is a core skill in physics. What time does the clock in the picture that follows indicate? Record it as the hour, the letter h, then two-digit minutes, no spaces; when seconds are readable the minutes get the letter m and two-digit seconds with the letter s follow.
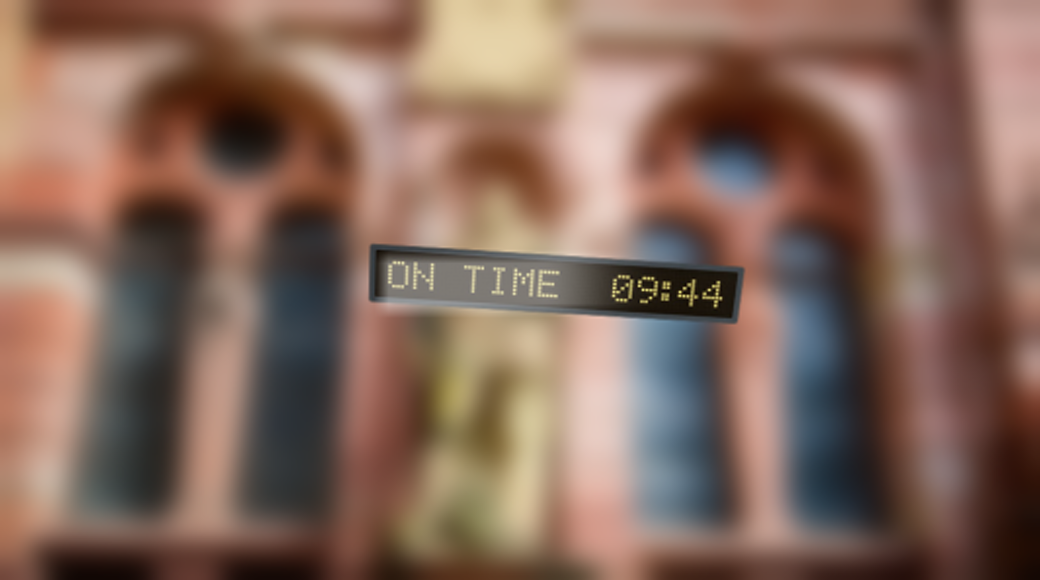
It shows 9h44
